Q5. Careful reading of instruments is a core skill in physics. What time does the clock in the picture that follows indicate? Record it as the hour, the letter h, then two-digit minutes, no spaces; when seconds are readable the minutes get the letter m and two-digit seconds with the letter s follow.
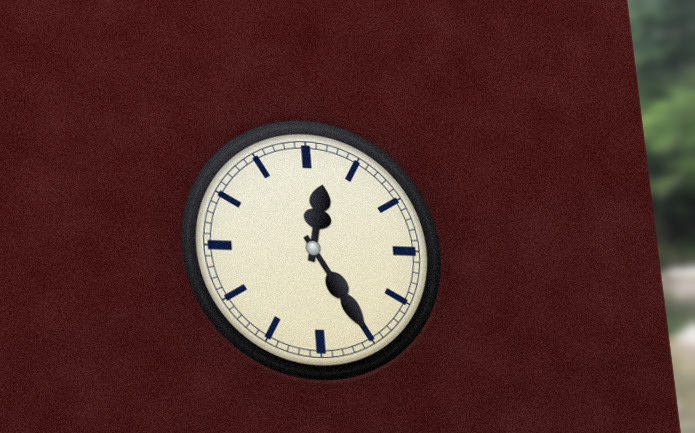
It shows 12h25
